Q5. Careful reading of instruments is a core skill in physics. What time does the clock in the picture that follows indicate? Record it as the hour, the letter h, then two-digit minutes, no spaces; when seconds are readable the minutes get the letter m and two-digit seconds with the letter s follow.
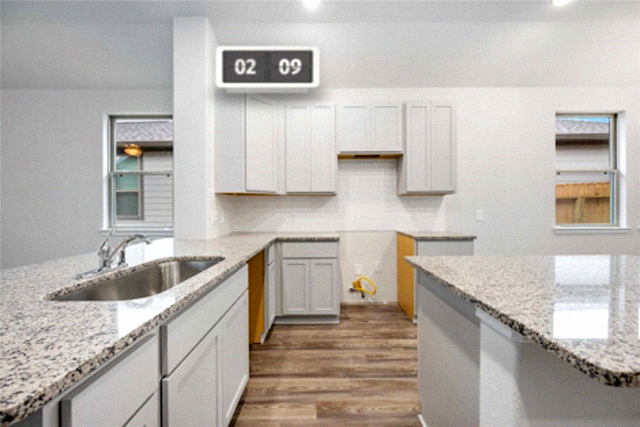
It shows 2h09
